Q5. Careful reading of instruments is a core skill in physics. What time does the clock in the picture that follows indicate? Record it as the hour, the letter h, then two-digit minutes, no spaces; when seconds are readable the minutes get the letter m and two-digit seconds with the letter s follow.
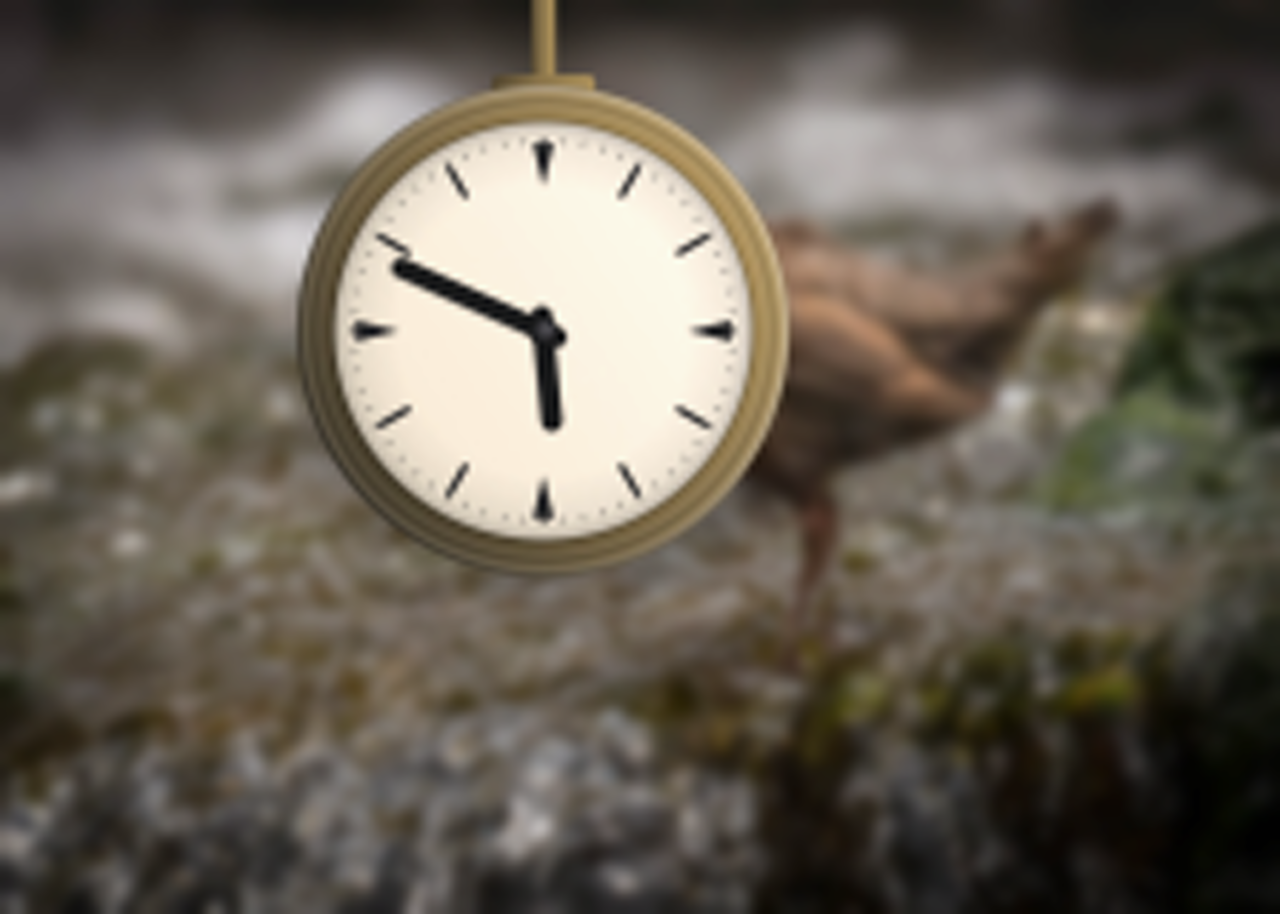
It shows 5h49
